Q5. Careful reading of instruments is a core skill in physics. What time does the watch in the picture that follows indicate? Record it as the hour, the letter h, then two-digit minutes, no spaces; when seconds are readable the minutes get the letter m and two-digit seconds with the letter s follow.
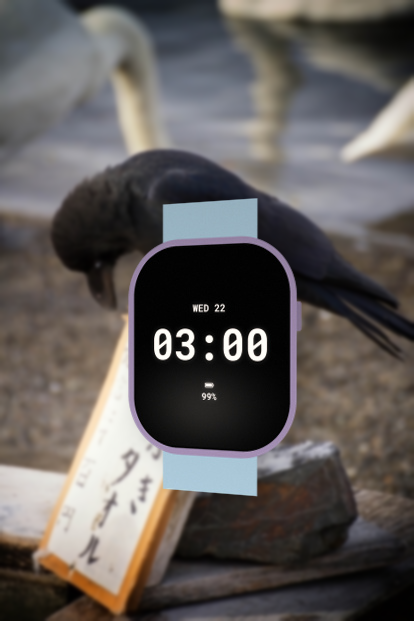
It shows 3h00
